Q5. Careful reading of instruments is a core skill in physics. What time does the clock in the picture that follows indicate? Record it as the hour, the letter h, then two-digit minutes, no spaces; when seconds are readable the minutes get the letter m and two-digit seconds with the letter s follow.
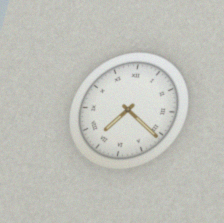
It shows 7h21
